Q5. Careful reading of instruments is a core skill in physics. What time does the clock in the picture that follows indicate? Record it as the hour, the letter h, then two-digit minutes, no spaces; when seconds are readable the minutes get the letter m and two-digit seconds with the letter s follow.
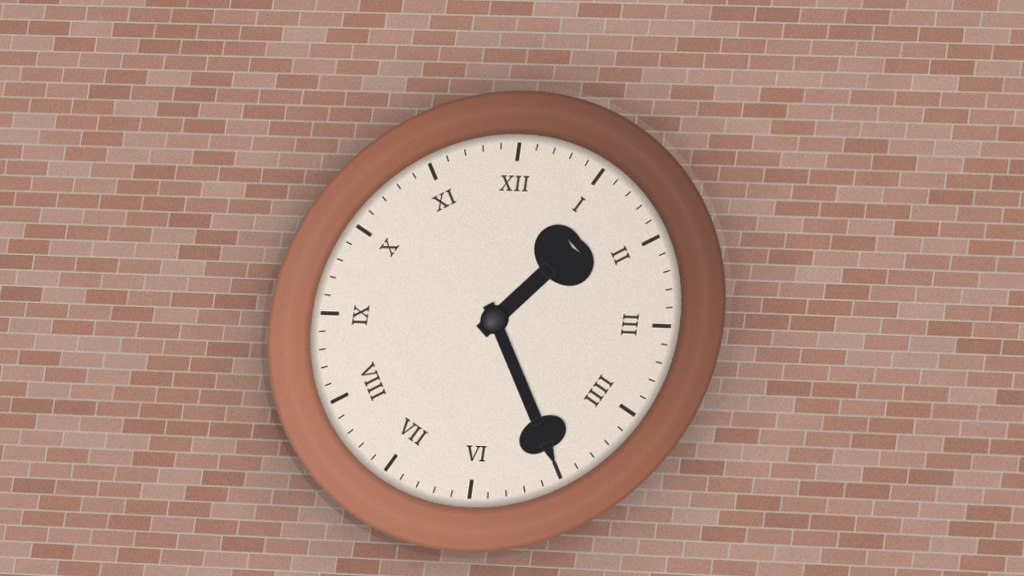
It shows 1h25
